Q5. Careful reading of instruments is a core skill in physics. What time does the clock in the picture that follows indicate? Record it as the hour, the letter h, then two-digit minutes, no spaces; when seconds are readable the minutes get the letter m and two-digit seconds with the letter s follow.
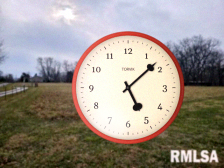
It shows 5h08
